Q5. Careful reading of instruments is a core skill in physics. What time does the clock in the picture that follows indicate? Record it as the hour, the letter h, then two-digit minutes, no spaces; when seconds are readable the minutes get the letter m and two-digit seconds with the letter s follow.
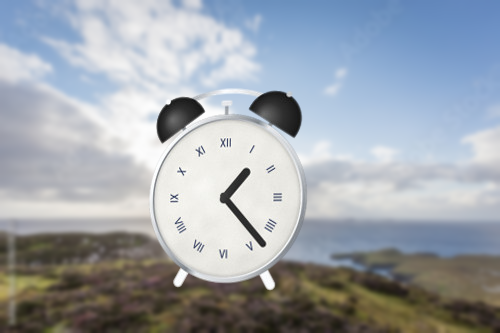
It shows 1h23
